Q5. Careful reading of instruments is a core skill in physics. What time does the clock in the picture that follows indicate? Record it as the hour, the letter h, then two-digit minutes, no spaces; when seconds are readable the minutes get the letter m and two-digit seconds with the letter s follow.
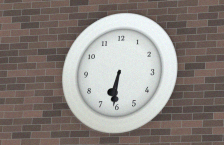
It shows 6h31
